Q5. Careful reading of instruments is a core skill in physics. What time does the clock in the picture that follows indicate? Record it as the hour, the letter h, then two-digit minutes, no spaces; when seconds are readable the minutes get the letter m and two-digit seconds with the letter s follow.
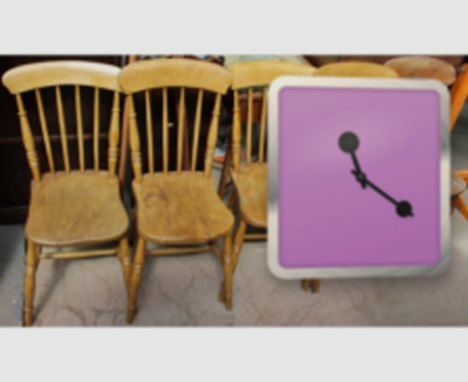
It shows 11h21
